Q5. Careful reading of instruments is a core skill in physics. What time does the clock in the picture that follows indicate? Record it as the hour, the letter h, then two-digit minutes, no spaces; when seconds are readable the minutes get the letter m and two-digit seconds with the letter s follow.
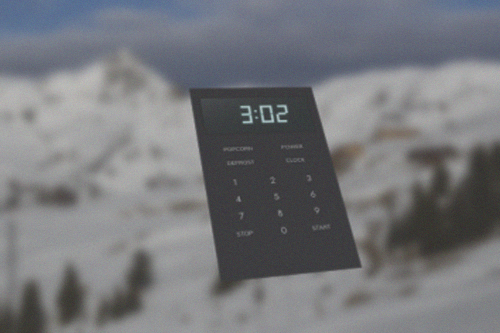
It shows 3h02
